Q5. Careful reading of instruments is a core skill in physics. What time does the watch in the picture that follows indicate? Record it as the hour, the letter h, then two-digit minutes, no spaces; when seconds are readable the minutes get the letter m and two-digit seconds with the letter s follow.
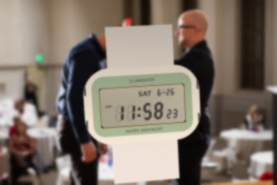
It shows 11h58
